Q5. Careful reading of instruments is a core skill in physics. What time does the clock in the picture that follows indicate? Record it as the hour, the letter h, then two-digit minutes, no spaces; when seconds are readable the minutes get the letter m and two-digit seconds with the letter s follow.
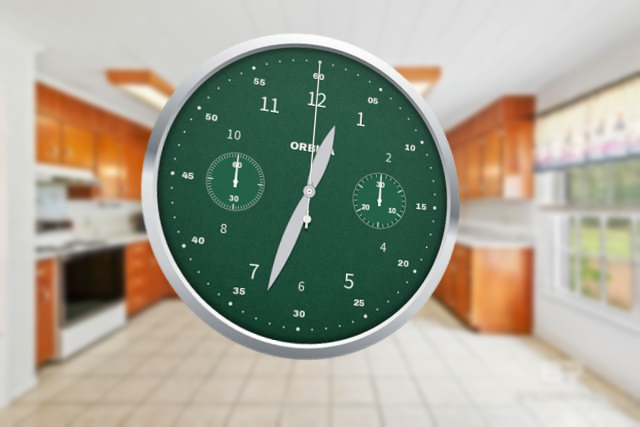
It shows 12h33
